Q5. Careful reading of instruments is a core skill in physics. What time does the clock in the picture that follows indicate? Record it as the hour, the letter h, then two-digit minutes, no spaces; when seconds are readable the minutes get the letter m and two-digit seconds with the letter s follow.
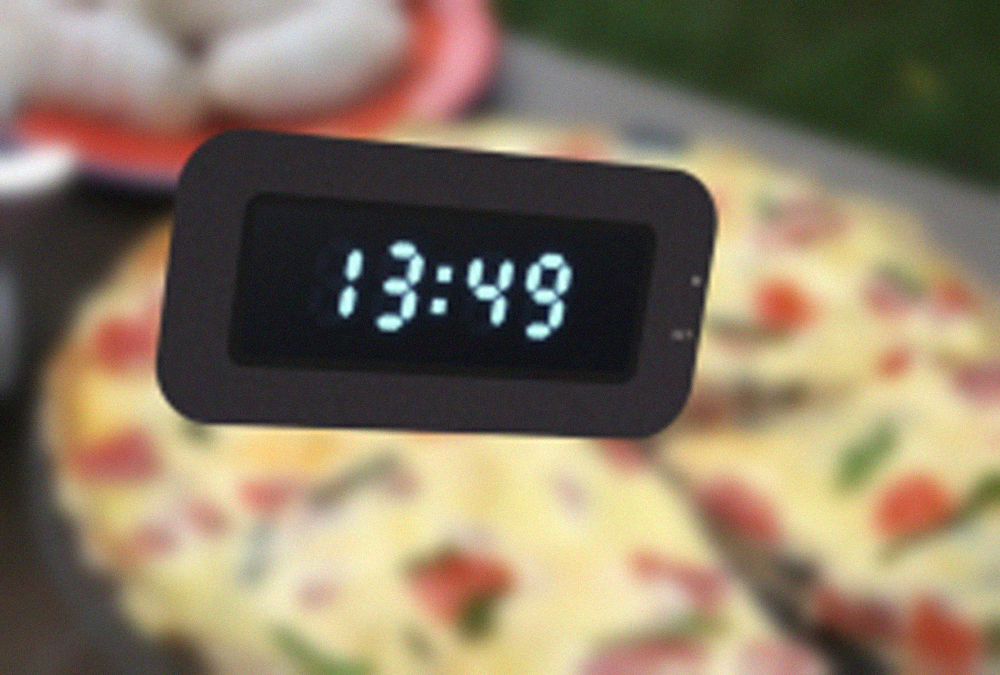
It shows 13h49
